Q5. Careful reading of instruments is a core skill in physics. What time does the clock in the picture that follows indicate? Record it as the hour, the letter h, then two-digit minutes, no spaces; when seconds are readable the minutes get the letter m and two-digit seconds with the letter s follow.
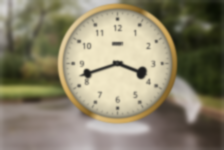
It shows 3h42
